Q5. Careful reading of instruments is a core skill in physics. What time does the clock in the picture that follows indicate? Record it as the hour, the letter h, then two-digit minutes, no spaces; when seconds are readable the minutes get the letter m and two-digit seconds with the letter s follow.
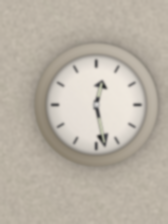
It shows 12h28
